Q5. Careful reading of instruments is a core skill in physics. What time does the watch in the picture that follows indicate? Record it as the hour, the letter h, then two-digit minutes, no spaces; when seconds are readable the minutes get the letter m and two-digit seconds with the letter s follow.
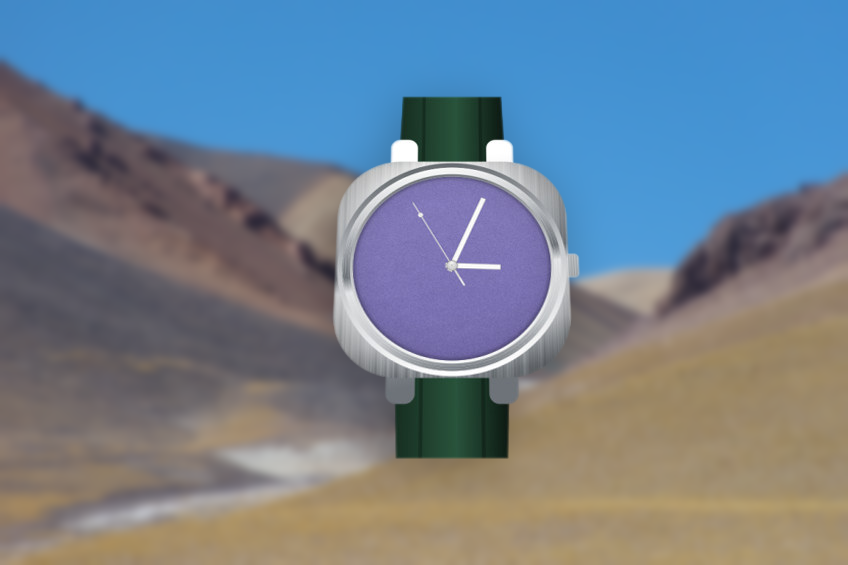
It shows 3h03m55s
